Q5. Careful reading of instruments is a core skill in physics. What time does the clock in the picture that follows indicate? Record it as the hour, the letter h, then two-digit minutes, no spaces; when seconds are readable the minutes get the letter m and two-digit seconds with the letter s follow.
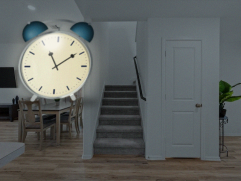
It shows 11h09
